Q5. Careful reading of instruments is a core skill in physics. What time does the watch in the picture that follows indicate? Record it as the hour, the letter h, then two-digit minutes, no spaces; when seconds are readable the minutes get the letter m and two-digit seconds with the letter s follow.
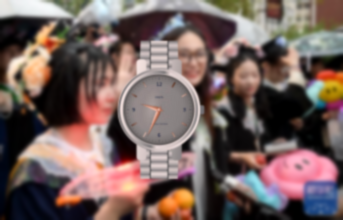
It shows 9h34
